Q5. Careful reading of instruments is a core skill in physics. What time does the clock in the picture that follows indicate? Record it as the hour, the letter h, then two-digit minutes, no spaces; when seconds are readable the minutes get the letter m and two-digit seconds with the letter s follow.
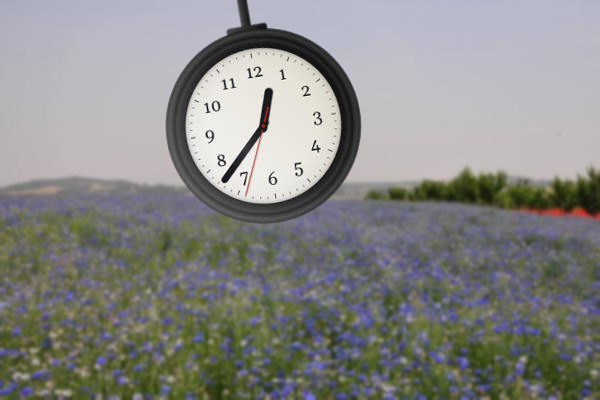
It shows 12h37m34s
